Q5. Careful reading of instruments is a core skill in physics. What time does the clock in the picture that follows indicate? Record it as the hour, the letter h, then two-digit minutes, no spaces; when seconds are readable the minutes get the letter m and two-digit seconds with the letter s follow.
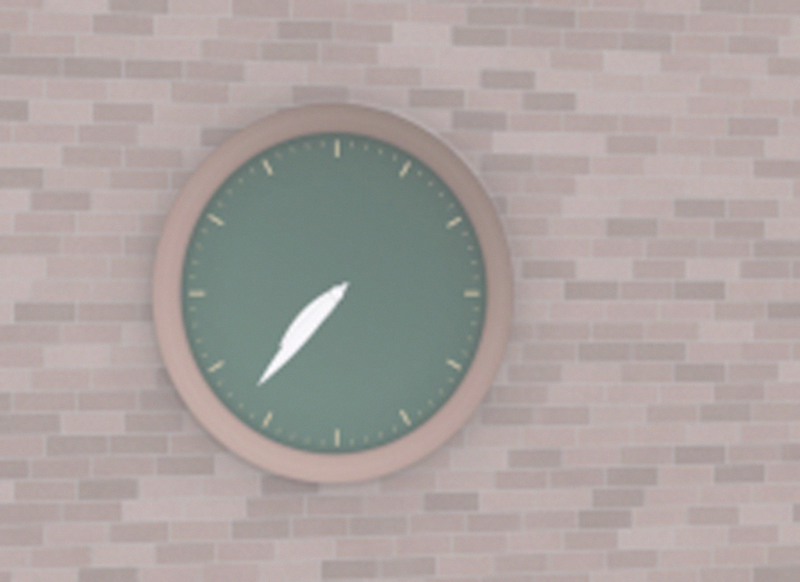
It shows 7h37
